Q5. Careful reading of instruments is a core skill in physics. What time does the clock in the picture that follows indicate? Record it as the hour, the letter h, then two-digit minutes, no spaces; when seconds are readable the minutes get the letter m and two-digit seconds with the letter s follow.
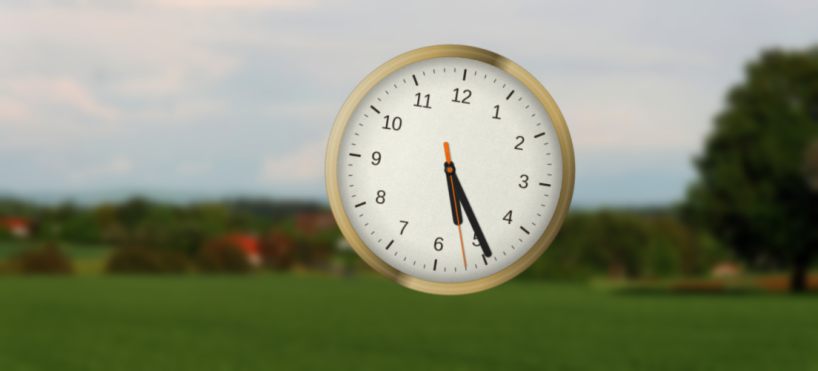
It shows 5h24m27s
